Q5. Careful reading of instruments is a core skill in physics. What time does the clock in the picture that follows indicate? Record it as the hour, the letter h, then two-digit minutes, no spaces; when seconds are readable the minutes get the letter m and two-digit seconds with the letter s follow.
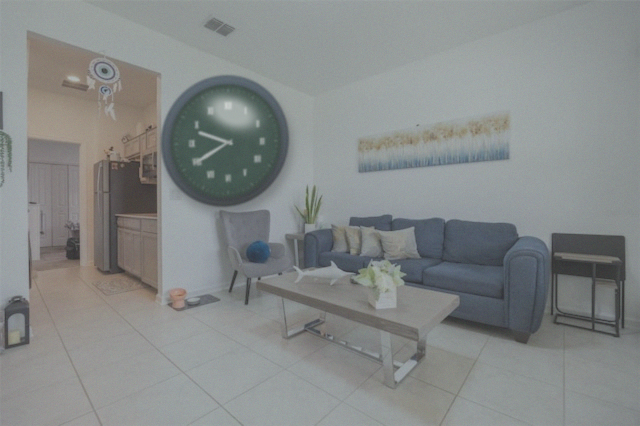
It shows 9h40
